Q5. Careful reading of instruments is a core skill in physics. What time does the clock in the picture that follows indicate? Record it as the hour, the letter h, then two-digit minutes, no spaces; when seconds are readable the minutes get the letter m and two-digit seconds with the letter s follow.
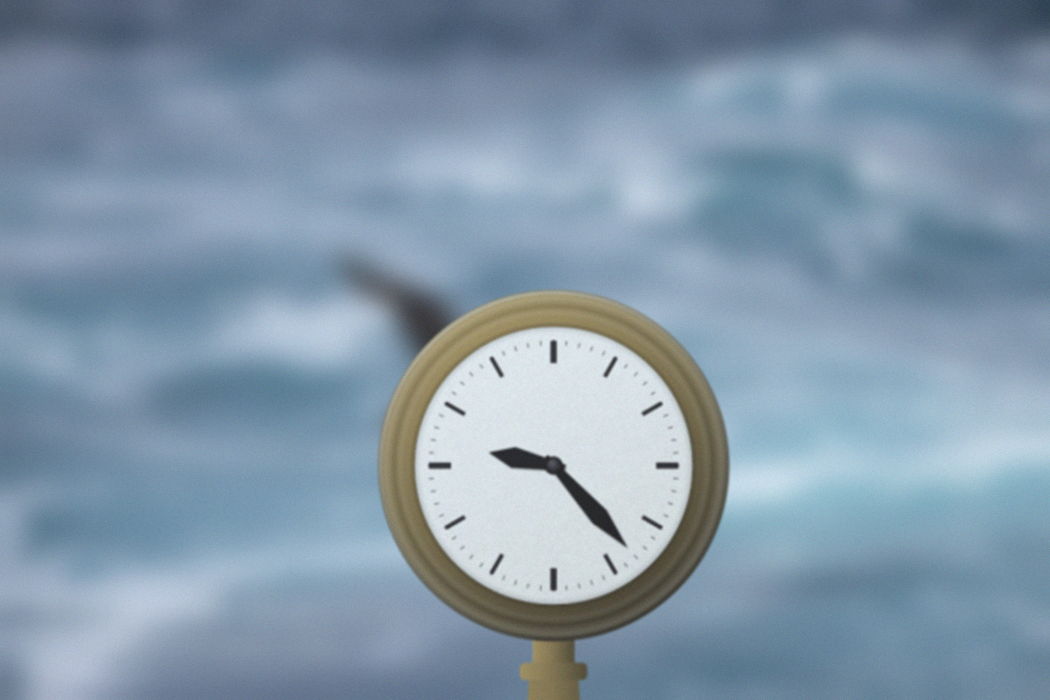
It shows 9h23
